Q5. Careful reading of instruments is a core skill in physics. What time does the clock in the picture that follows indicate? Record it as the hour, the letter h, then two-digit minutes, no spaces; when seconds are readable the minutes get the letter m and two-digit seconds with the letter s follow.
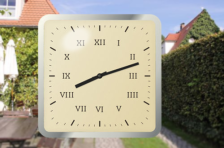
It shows 8h12
